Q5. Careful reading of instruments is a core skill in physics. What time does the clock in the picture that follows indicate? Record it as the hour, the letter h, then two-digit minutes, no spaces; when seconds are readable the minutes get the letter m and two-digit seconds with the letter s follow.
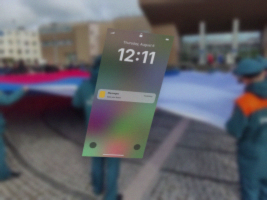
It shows 12h11
